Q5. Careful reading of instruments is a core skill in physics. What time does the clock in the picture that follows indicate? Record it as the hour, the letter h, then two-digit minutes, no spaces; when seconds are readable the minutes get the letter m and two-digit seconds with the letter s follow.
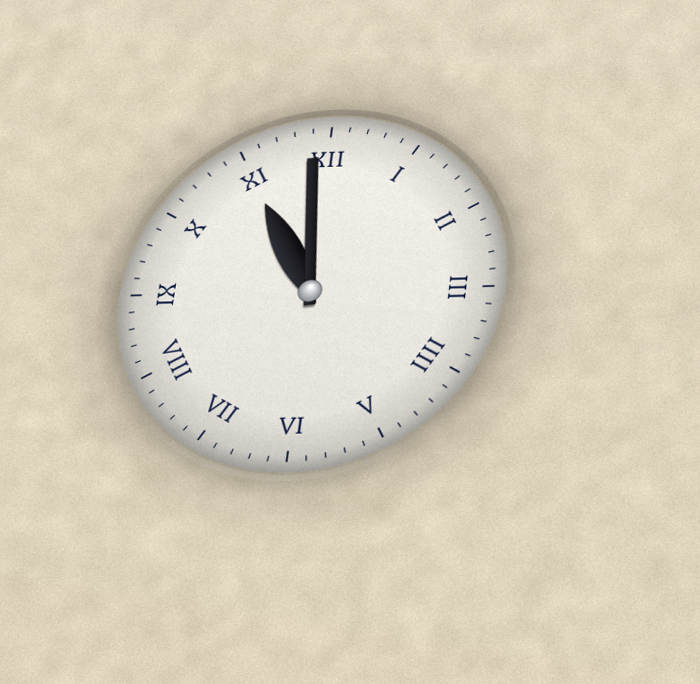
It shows 10h59
